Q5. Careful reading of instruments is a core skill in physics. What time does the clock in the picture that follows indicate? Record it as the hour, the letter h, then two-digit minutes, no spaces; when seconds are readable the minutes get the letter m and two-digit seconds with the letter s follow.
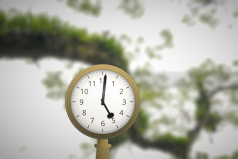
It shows 5h01
